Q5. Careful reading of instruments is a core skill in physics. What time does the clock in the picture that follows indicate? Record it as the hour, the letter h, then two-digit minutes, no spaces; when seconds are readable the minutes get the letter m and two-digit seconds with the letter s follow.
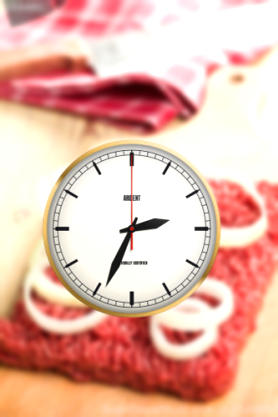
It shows 2h34m00s
